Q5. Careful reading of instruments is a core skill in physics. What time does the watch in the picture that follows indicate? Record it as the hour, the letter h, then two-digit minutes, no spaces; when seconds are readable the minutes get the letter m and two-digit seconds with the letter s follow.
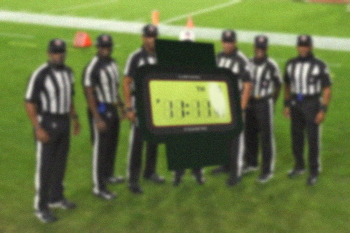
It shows 11h11
